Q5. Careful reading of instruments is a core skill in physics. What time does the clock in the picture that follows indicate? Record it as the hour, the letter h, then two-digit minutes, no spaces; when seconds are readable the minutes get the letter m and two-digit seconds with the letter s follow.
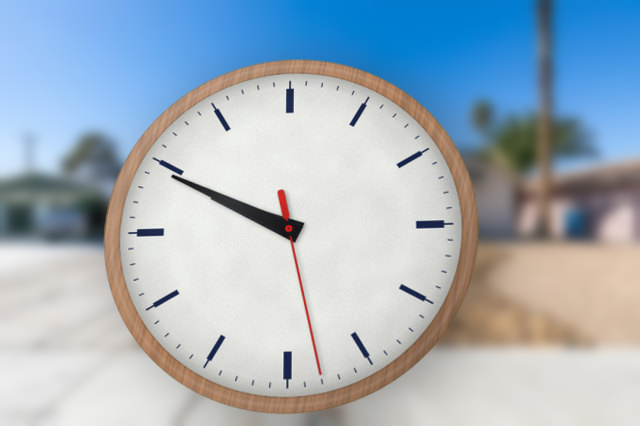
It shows 9h49m28s
